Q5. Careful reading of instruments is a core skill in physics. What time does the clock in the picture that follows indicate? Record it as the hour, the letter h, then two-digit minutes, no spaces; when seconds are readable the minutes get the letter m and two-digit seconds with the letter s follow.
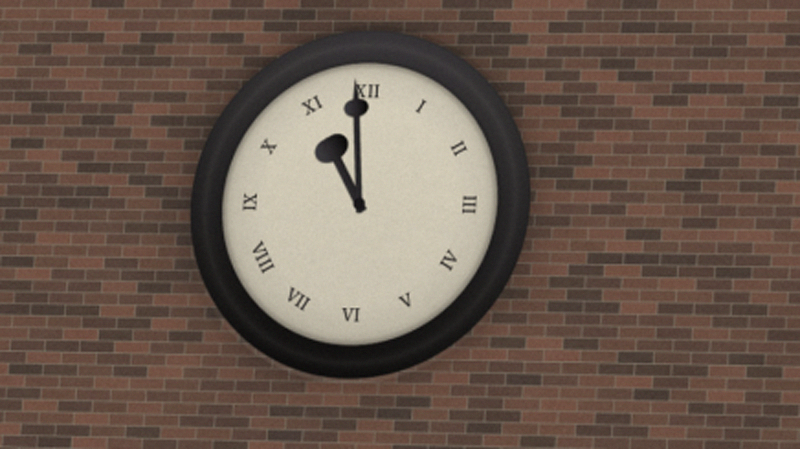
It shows 10h59
